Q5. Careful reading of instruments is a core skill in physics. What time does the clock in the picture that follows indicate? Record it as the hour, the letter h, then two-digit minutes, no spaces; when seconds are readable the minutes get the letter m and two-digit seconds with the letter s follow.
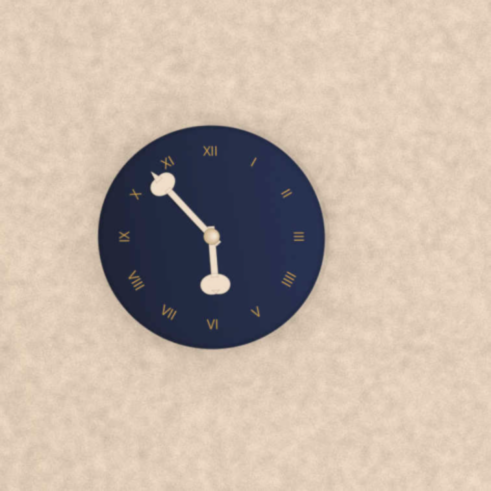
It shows 5h53
